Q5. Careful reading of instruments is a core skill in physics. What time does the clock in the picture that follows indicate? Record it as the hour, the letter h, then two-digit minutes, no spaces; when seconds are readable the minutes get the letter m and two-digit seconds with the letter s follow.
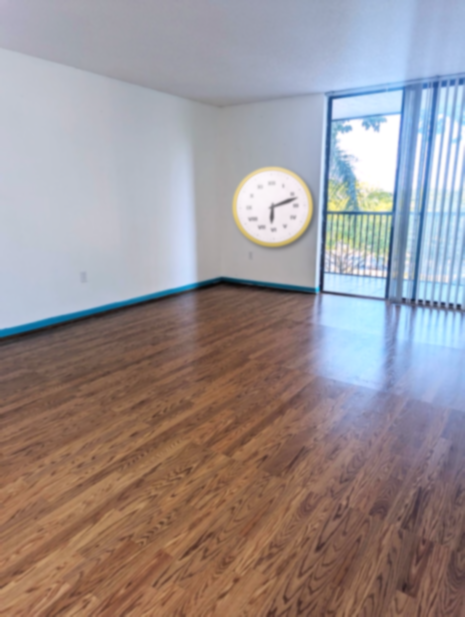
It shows 6h12
